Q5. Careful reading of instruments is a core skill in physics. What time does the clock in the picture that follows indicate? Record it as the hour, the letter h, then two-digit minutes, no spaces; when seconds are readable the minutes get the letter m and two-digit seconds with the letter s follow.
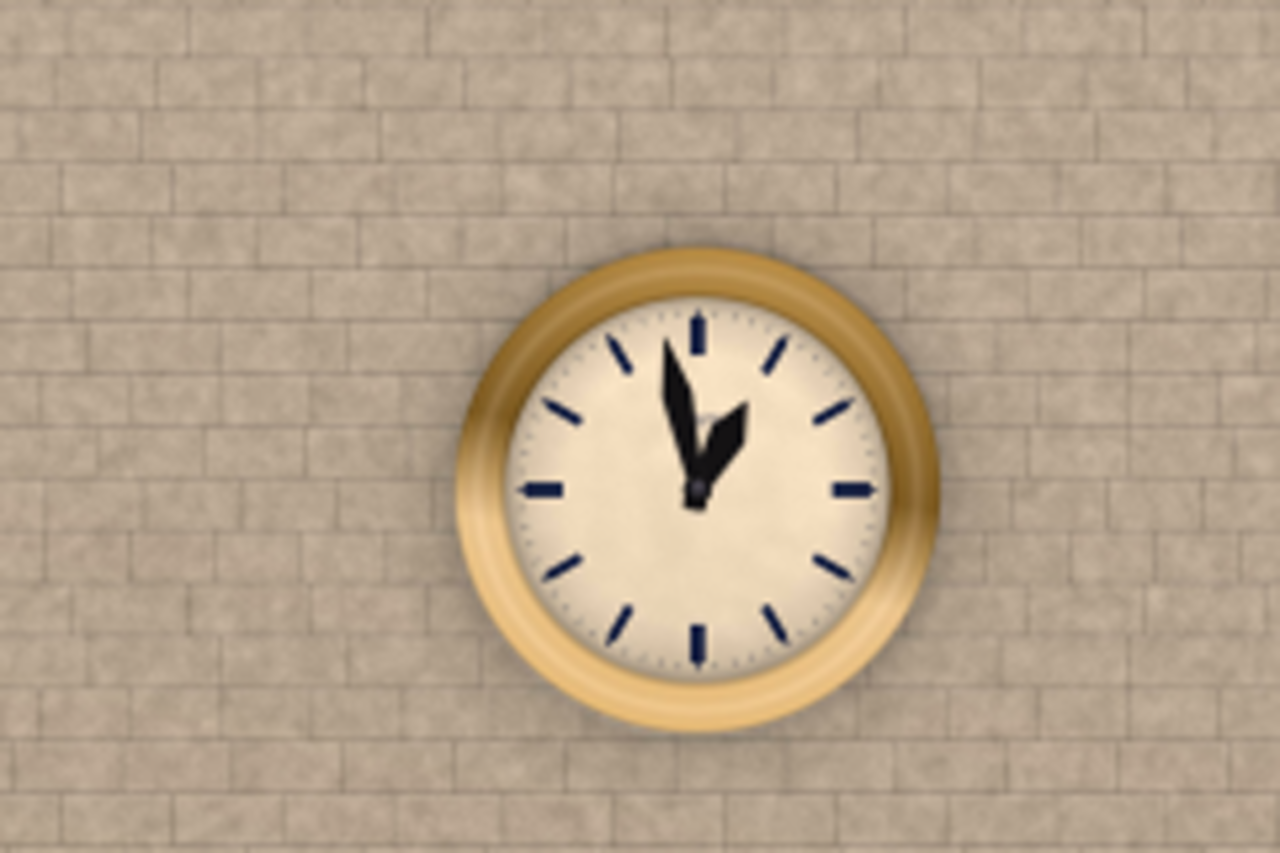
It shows 12h58
